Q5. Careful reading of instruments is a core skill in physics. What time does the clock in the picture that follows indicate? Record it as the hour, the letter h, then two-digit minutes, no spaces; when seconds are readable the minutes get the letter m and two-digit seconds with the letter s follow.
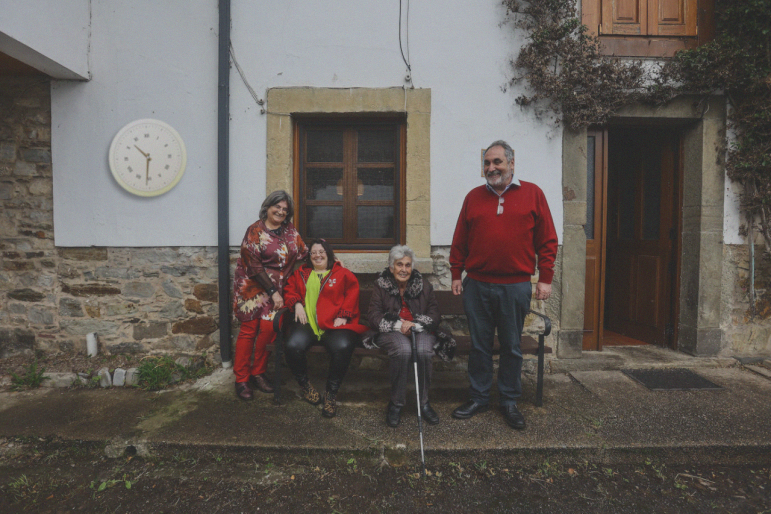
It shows 10h31
